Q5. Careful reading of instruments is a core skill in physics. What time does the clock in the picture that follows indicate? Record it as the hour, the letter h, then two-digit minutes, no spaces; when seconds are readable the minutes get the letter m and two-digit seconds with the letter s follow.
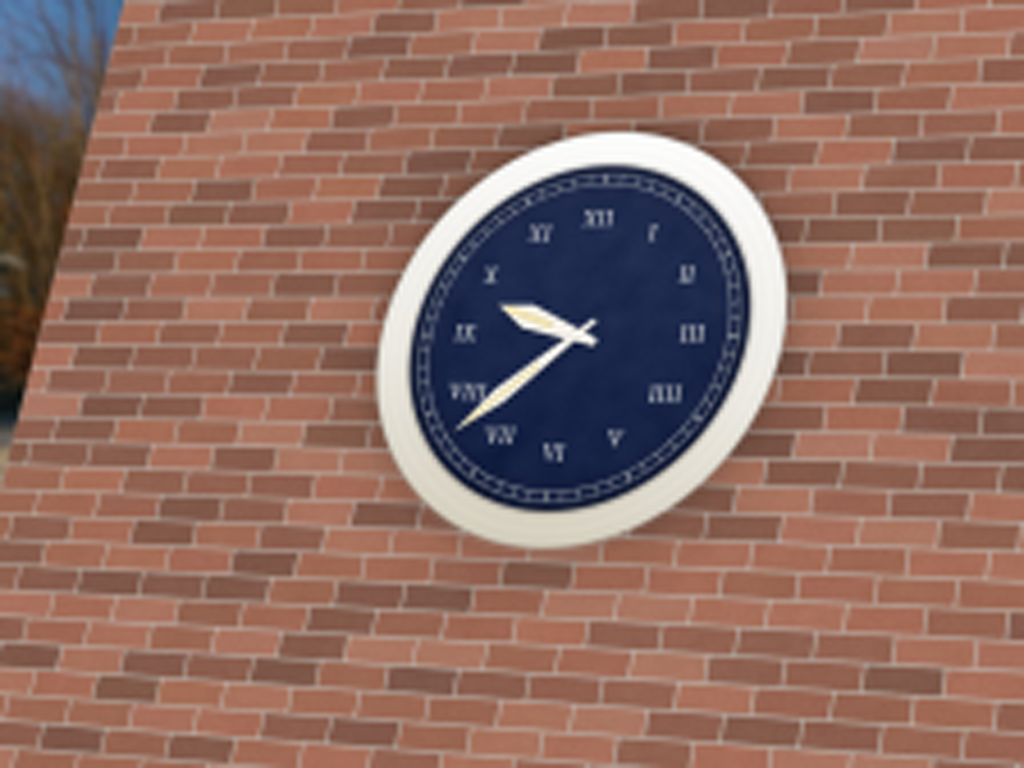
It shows 9h38
